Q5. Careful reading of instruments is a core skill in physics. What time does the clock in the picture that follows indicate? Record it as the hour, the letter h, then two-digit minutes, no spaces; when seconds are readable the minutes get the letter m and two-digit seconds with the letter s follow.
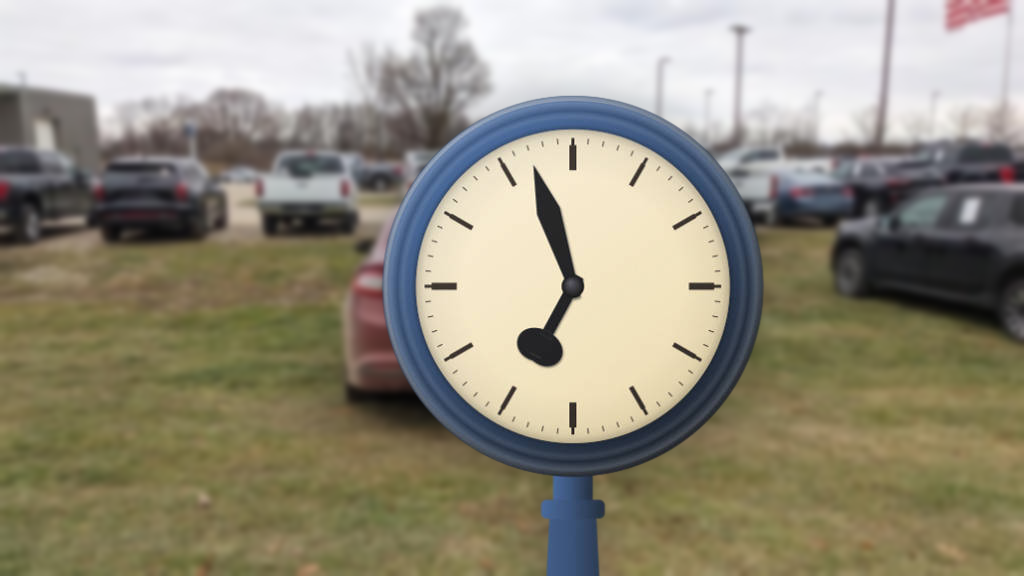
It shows 6h57
